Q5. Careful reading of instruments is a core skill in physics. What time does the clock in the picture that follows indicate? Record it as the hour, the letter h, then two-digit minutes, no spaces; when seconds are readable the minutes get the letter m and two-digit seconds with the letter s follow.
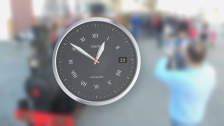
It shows 12h51
